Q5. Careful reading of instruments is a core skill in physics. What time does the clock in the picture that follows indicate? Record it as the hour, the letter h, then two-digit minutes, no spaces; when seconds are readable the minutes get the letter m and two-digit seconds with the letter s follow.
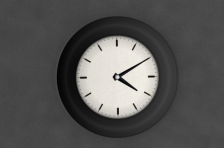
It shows 4h10
